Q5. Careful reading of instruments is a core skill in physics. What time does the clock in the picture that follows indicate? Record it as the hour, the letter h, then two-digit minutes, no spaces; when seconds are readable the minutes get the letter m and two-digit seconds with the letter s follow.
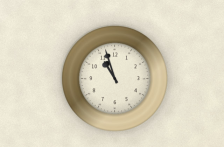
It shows 10h57
